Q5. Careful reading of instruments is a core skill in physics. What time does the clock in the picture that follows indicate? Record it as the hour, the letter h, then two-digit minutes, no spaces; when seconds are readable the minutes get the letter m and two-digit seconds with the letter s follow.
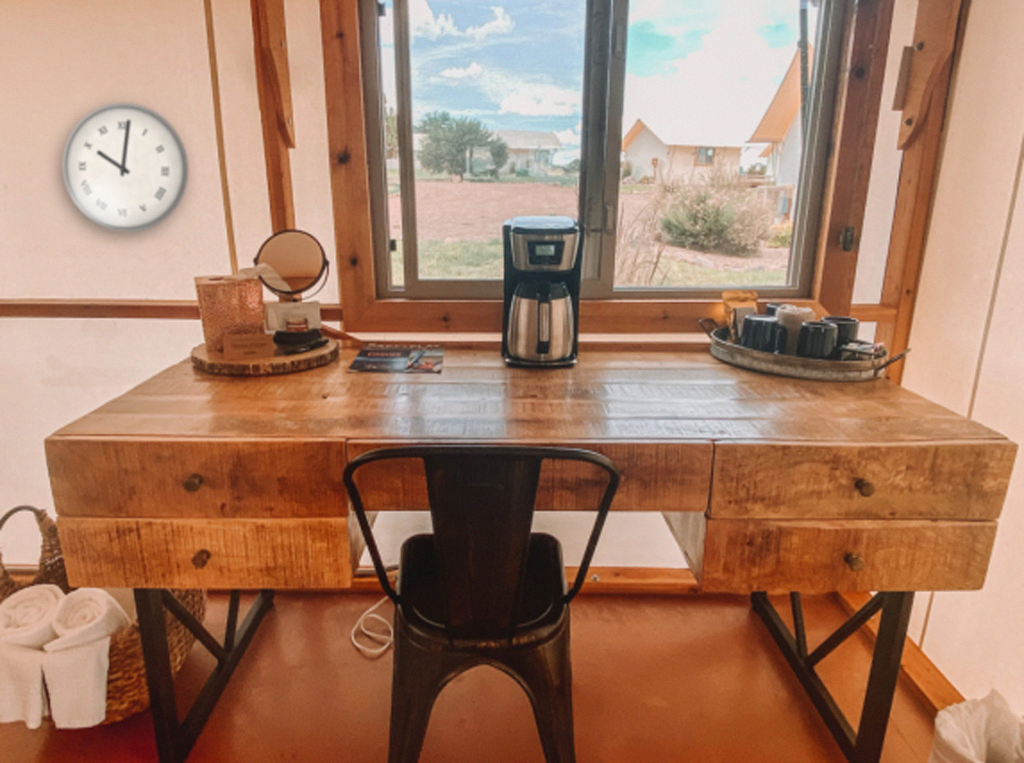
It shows 10h01
